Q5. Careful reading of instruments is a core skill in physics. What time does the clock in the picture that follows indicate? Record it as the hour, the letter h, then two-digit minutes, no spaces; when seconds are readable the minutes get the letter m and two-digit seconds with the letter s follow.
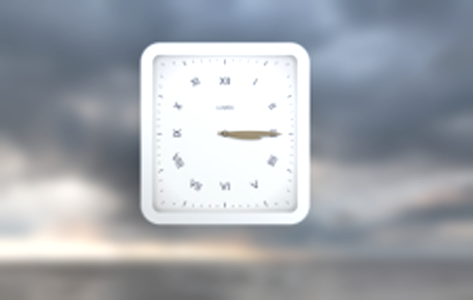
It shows 3h15
